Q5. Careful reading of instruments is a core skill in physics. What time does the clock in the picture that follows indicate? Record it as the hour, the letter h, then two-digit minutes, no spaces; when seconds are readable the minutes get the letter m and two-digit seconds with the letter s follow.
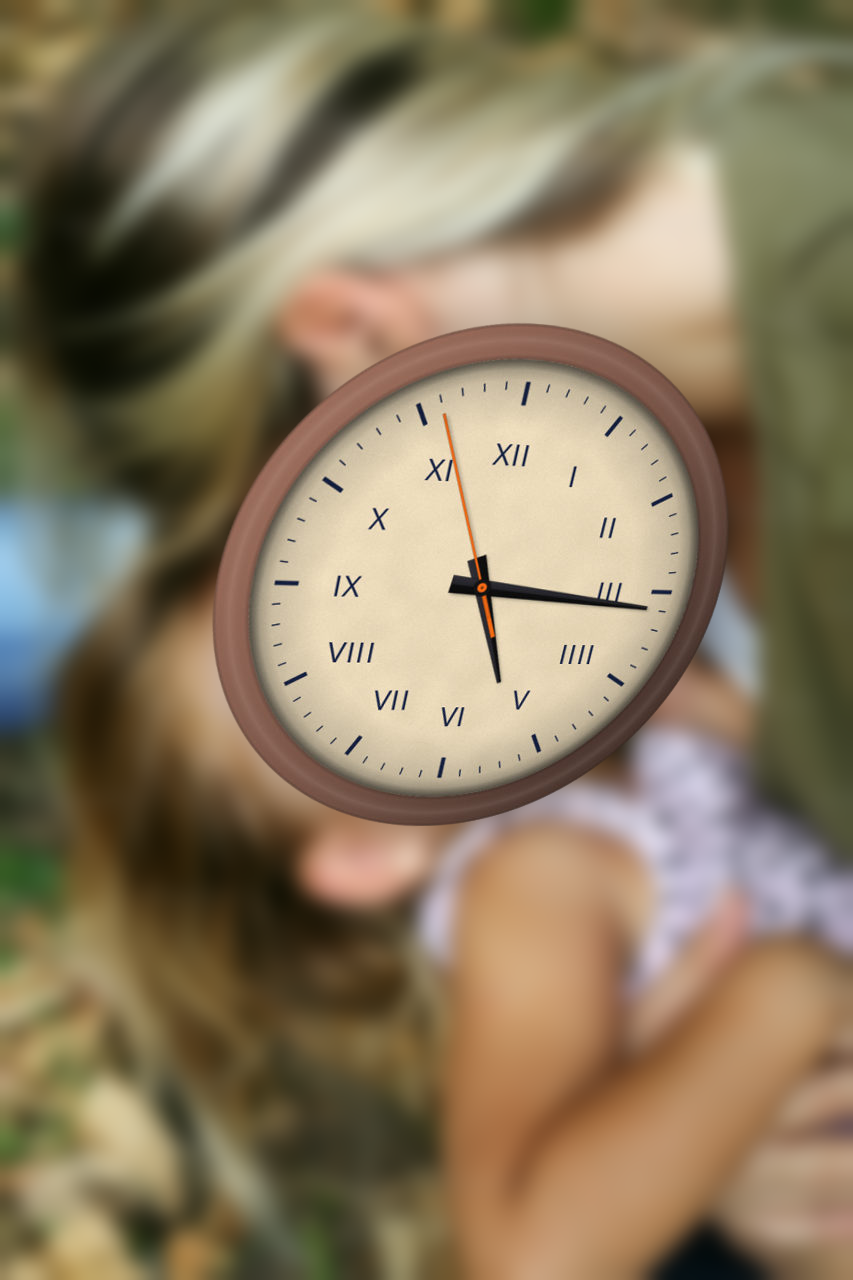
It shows 5h15m56s
